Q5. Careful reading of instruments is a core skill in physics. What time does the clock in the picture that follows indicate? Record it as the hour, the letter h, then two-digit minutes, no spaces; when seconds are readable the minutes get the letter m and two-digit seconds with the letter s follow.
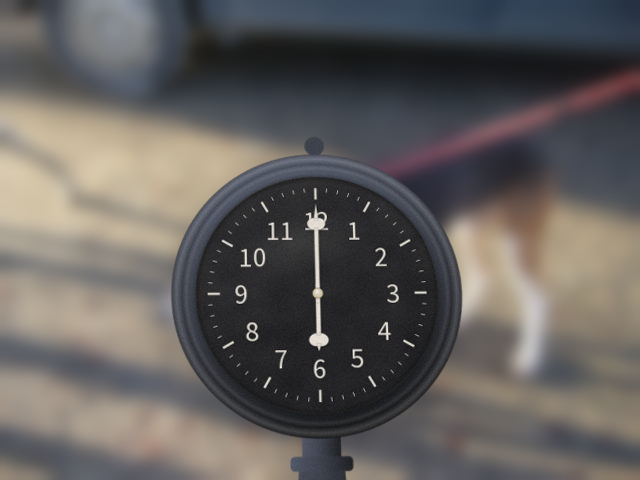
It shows 6h00
